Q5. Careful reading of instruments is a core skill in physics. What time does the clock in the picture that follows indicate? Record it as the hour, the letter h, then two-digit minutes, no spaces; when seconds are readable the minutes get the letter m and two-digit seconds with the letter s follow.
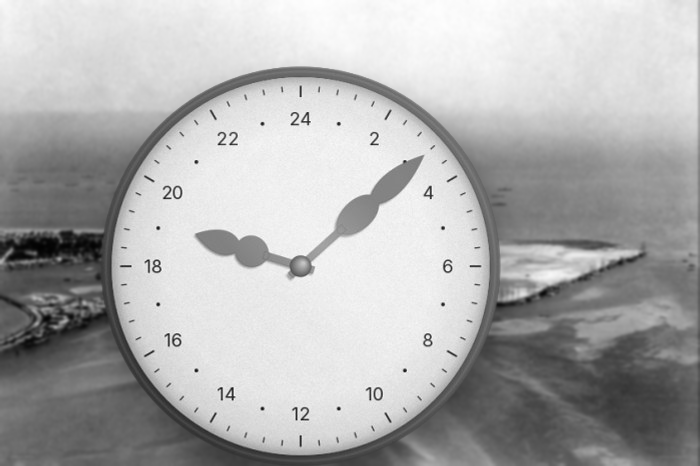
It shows 19h08
